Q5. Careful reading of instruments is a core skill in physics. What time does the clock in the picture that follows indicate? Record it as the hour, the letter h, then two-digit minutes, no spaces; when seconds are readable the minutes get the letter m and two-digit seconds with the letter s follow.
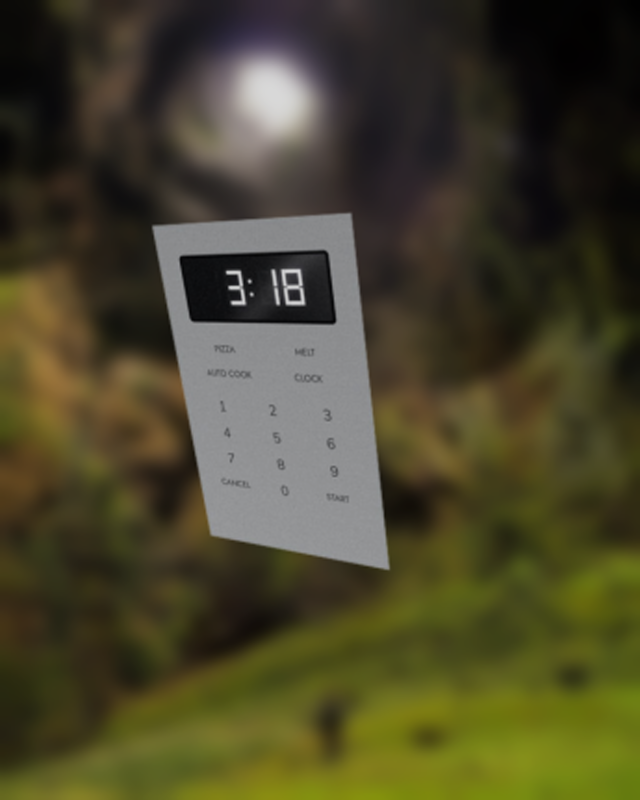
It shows 3h18
